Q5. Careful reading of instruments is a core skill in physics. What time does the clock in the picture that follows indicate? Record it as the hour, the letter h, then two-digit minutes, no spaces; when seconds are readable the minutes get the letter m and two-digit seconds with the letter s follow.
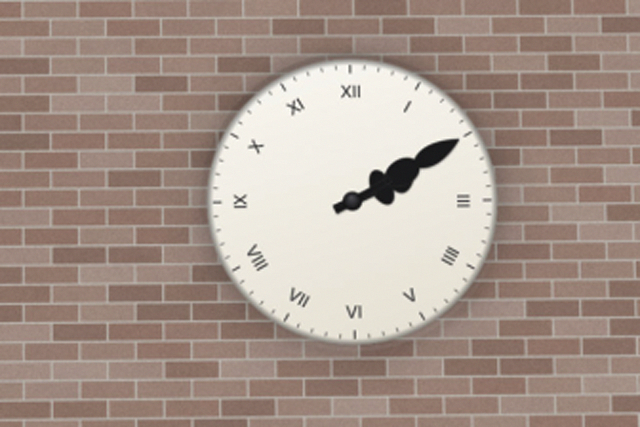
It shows 2h10
